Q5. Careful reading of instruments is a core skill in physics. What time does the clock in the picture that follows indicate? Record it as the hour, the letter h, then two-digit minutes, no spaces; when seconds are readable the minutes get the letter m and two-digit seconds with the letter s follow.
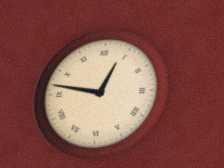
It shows 12h47
